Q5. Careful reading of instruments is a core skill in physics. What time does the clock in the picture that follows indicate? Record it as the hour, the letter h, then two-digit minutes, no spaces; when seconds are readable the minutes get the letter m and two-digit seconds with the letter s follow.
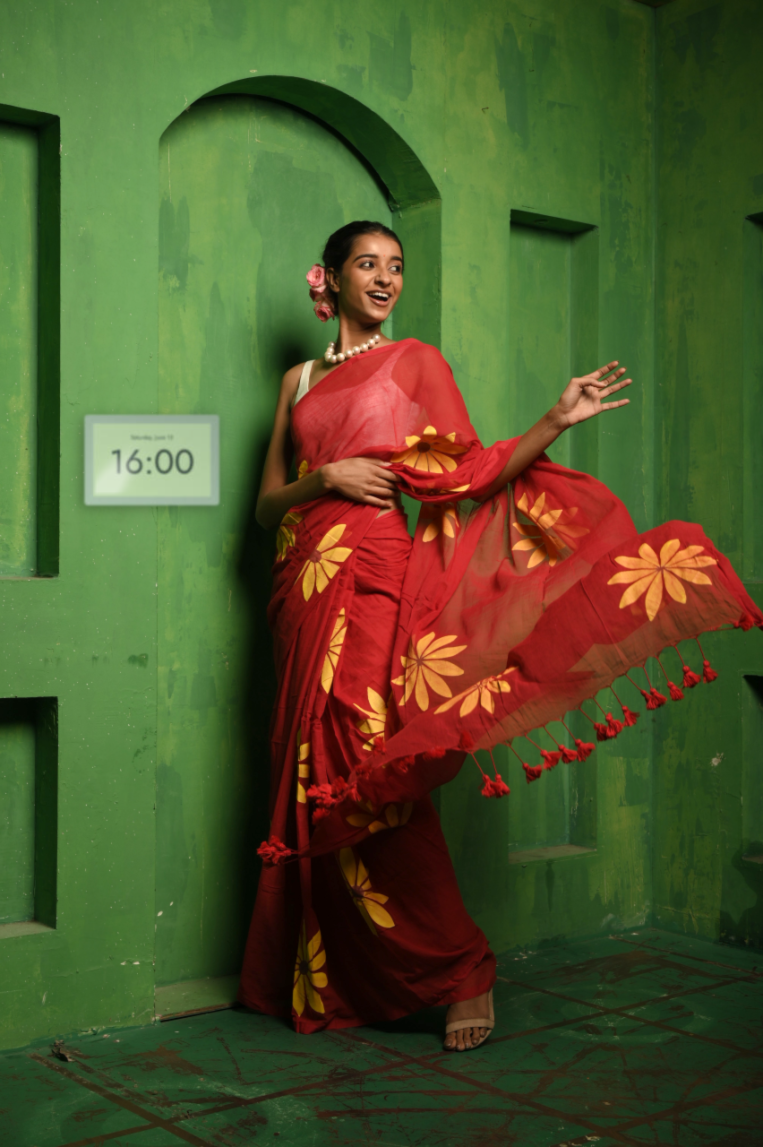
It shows 16h00
